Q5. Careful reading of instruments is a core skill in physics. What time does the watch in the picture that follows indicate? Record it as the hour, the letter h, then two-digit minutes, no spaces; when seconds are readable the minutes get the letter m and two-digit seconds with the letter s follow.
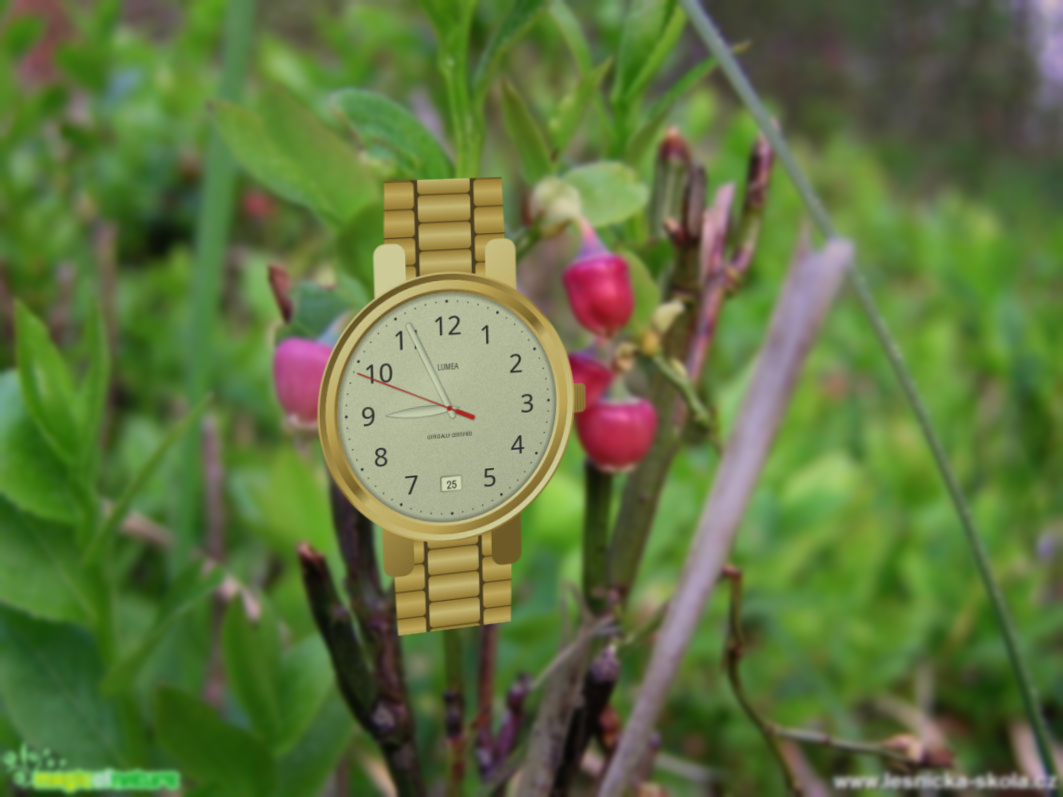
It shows 8h55m49s
